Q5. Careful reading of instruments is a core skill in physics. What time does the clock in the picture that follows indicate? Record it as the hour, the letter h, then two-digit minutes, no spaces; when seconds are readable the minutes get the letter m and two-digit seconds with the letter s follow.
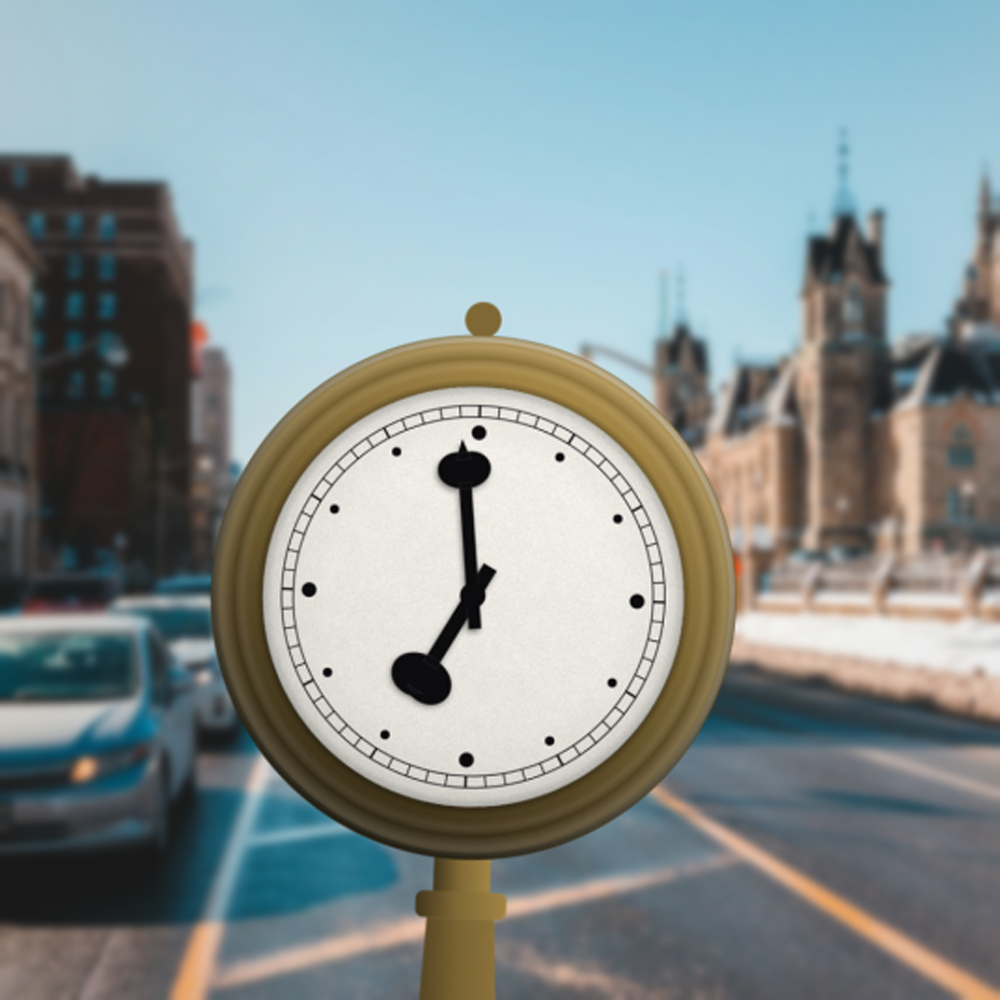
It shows 6h59
